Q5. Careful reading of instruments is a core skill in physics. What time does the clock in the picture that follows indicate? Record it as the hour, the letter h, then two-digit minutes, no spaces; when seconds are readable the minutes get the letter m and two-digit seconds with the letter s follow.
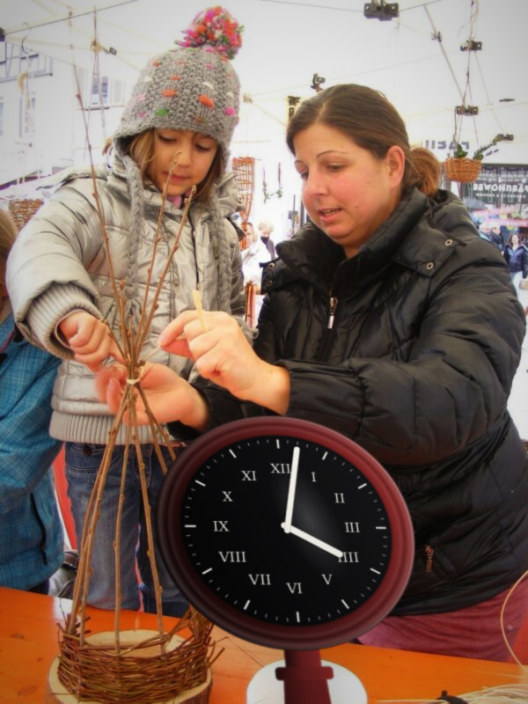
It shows 4h02
